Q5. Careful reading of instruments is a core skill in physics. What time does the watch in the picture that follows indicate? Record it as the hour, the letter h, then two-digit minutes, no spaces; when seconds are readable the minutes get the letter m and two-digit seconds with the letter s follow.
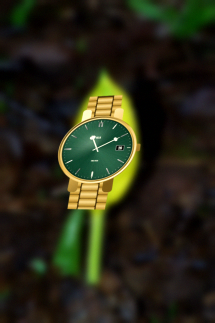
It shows 11h10
